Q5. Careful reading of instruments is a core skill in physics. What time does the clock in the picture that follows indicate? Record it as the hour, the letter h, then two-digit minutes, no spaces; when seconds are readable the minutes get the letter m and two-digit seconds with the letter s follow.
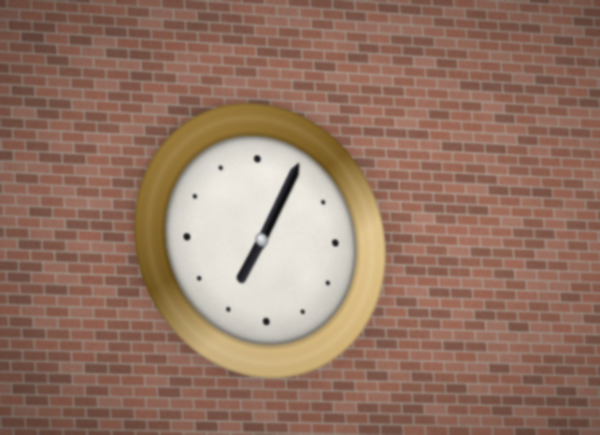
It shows 7h05
